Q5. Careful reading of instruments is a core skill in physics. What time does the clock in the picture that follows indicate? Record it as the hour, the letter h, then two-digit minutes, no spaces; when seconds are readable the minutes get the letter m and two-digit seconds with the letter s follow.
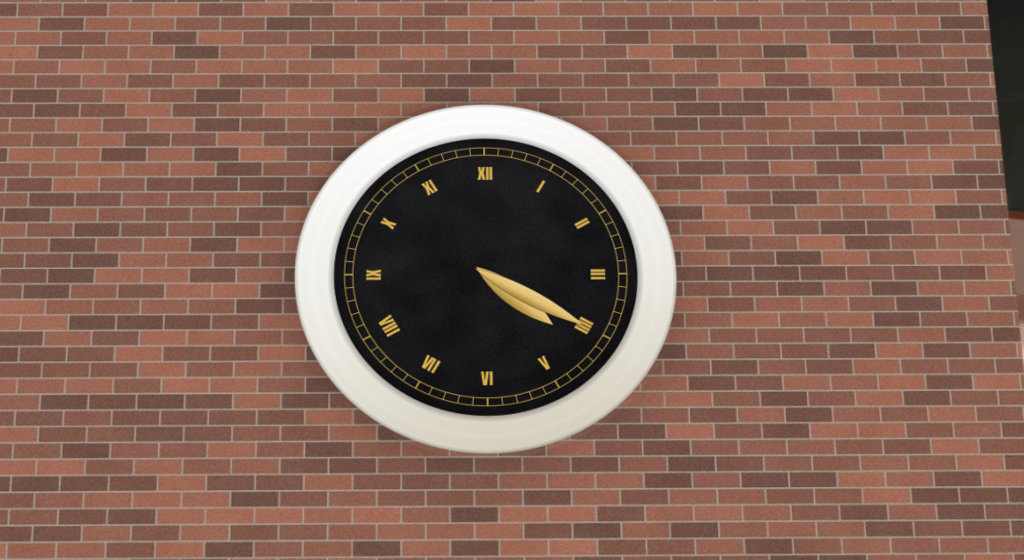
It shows 4h20
